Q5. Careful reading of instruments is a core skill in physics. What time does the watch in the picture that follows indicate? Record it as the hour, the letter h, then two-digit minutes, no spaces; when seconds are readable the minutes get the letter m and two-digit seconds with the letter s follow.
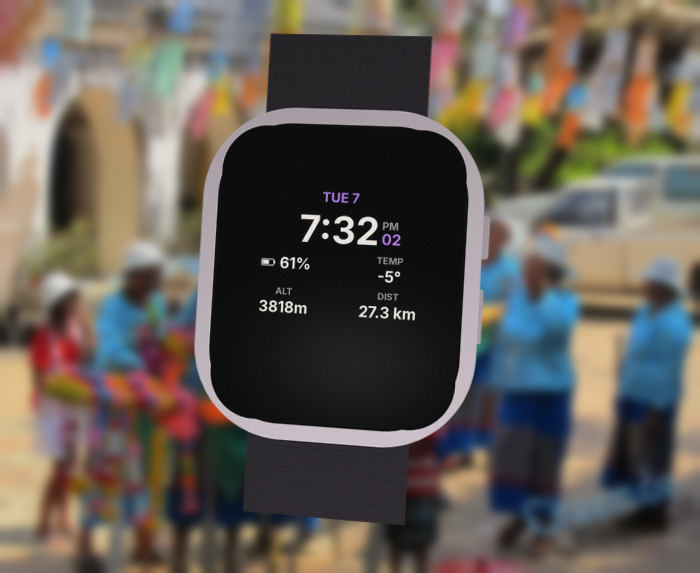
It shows 7h32m02s
